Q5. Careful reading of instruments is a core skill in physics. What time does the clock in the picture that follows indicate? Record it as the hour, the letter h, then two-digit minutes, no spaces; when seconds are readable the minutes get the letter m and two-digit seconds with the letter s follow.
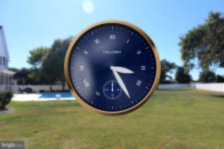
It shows 3h25
